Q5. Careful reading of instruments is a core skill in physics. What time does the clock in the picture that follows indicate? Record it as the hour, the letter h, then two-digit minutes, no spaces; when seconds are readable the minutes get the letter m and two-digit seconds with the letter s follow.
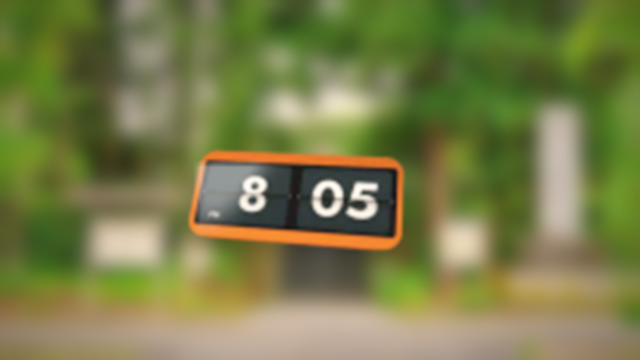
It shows 8h05
